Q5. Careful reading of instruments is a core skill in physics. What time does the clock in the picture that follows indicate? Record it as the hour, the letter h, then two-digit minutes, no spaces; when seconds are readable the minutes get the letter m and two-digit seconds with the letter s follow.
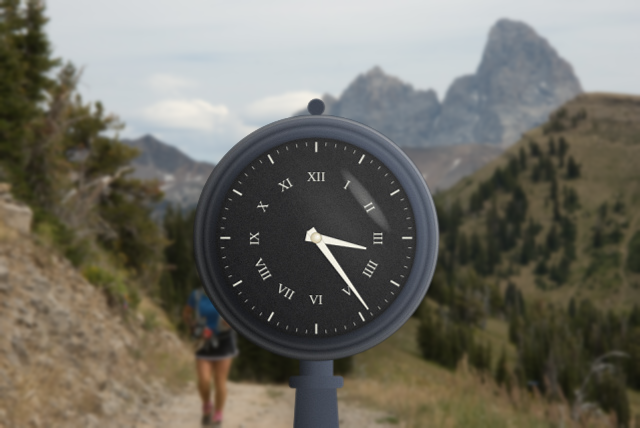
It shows 3h24
